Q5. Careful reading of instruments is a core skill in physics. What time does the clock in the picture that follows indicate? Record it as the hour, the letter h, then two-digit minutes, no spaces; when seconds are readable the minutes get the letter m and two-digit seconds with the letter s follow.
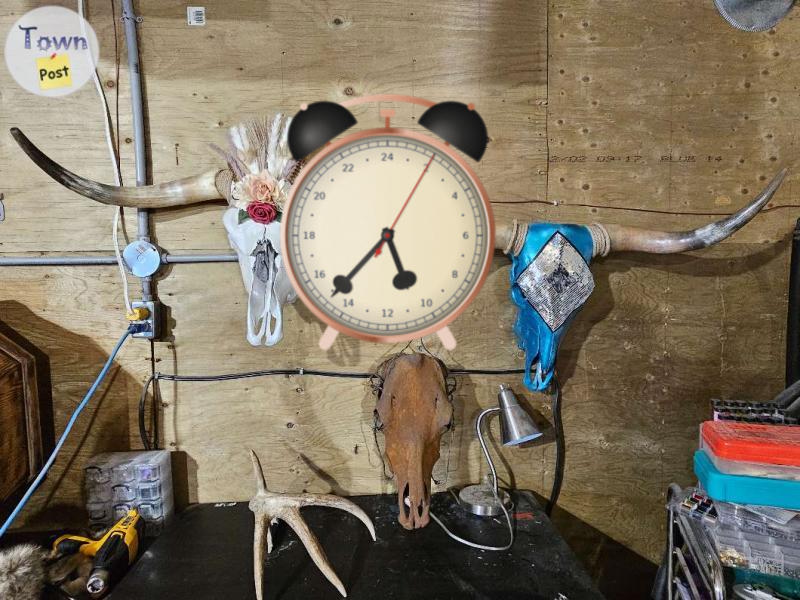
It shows 10h37m05s
